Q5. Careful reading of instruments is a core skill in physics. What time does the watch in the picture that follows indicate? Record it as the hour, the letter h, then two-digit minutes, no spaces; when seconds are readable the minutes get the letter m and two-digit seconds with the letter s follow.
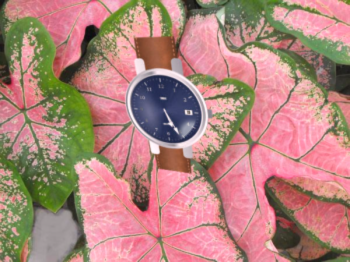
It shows 5h26
